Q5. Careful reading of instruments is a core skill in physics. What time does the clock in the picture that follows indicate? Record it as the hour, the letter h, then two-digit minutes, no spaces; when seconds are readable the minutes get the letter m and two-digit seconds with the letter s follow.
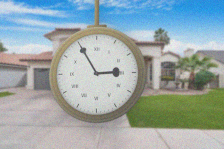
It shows 2h55
